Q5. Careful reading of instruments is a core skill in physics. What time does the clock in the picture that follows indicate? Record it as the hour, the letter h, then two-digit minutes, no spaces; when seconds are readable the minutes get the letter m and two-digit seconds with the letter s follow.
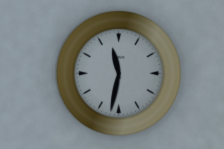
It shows 11h32
